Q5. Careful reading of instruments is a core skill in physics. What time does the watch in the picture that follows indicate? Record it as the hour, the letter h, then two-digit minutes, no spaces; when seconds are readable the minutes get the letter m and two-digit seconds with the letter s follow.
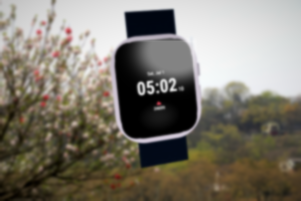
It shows 5h02
